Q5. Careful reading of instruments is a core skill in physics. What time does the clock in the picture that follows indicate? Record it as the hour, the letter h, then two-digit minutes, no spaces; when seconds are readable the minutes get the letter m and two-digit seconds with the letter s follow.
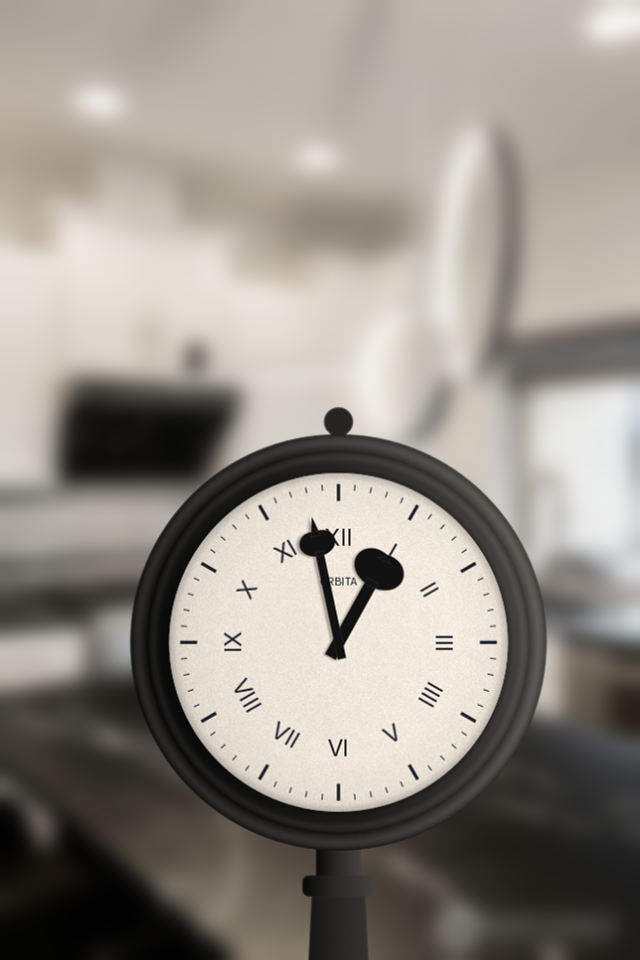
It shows 12h58
